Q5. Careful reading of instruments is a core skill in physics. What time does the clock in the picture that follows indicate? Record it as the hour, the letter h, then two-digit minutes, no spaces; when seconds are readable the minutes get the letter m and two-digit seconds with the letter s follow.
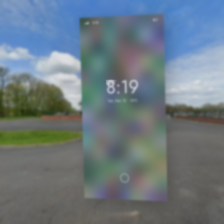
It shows 8h19
